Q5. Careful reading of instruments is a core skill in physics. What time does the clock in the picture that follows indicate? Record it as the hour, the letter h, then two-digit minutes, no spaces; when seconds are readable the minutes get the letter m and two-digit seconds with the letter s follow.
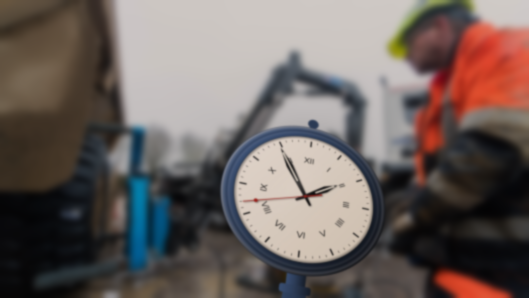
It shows 1h54m42s
